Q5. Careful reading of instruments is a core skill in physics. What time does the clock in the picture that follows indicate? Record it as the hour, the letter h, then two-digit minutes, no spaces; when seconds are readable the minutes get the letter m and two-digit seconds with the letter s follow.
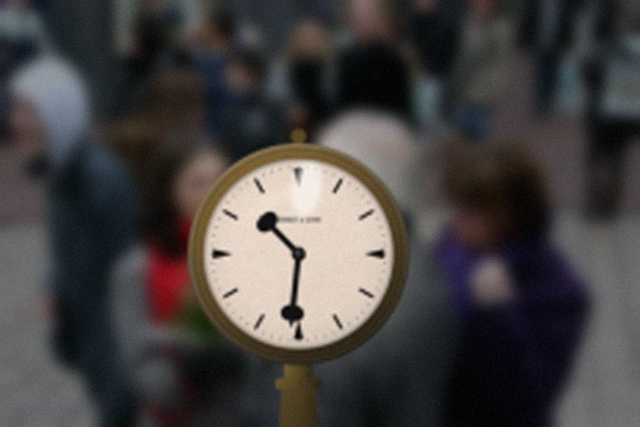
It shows 10h31
